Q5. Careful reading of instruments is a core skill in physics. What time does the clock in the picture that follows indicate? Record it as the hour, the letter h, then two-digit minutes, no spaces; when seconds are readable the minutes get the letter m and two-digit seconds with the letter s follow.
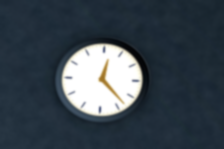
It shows 12h23
